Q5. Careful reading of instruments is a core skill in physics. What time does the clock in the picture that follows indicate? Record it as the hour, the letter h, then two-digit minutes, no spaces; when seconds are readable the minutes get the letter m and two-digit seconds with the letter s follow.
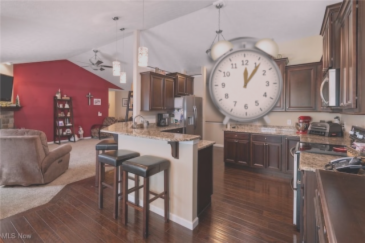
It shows 12h06
